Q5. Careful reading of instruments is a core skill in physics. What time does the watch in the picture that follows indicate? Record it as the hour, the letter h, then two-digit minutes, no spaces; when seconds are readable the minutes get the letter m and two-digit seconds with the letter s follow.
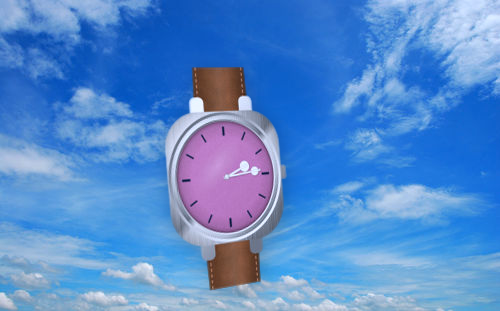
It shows 2h14
